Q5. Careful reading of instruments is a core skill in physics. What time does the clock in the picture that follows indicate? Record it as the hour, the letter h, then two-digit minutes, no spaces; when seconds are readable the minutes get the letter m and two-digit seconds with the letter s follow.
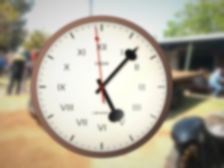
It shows 5h06m59s
